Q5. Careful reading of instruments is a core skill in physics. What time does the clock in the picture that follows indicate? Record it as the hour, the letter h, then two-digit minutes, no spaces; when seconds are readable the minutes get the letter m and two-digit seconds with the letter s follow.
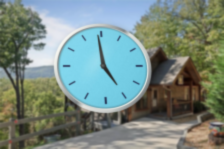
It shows 4h59
